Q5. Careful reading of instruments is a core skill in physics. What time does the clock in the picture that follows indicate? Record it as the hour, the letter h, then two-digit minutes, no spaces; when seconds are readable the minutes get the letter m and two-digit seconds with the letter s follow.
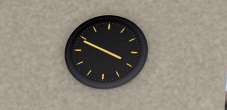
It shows 3h49
